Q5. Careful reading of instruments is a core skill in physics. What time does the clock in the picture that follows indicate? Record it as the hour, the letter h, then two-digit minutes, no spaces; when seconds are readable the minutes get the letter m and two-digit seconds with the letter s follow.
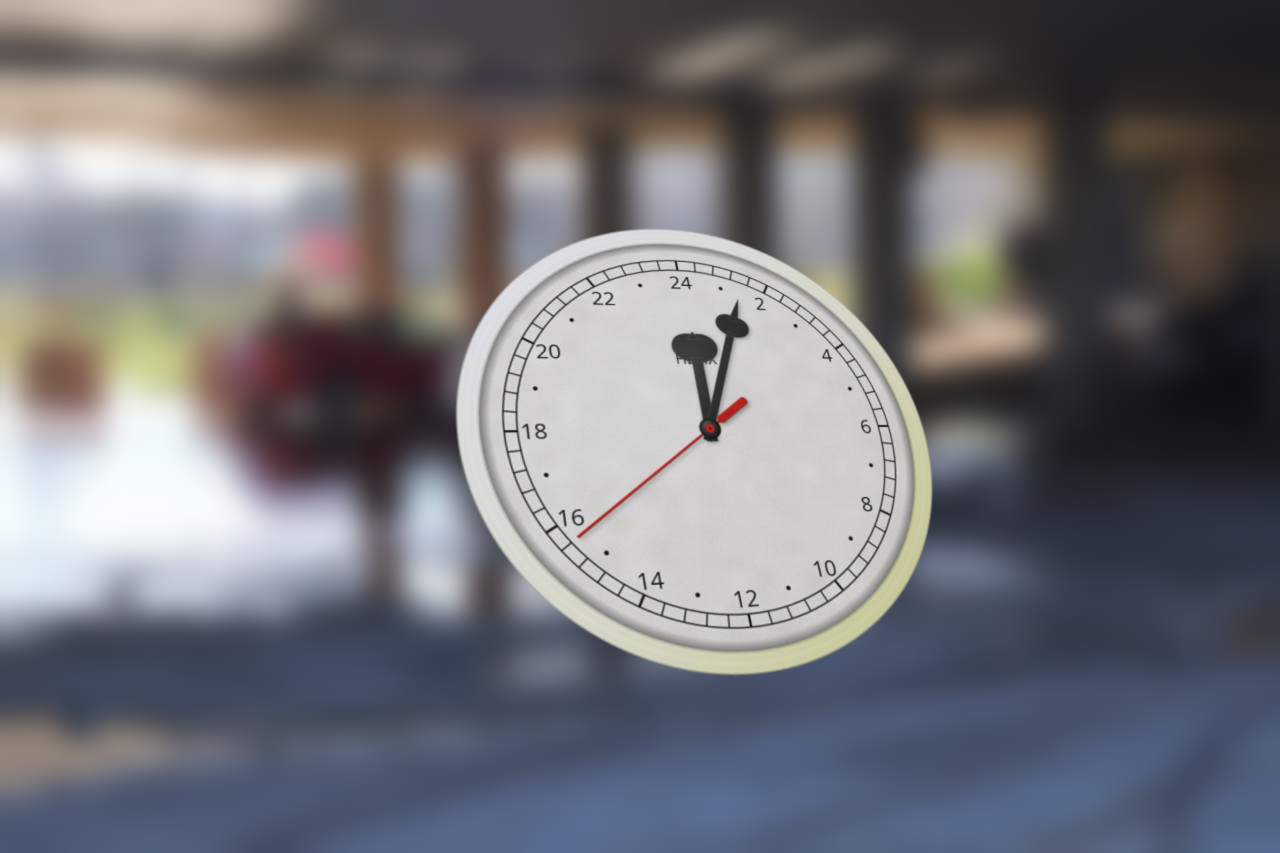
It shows 0h03m39s
